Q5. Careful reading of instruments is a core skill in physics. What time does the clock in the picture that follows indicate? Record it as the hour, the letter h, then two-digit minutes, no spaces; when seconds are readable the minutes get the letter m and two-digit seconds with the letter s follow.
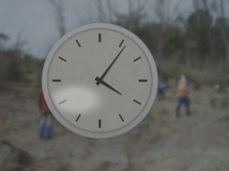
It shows 4h06
